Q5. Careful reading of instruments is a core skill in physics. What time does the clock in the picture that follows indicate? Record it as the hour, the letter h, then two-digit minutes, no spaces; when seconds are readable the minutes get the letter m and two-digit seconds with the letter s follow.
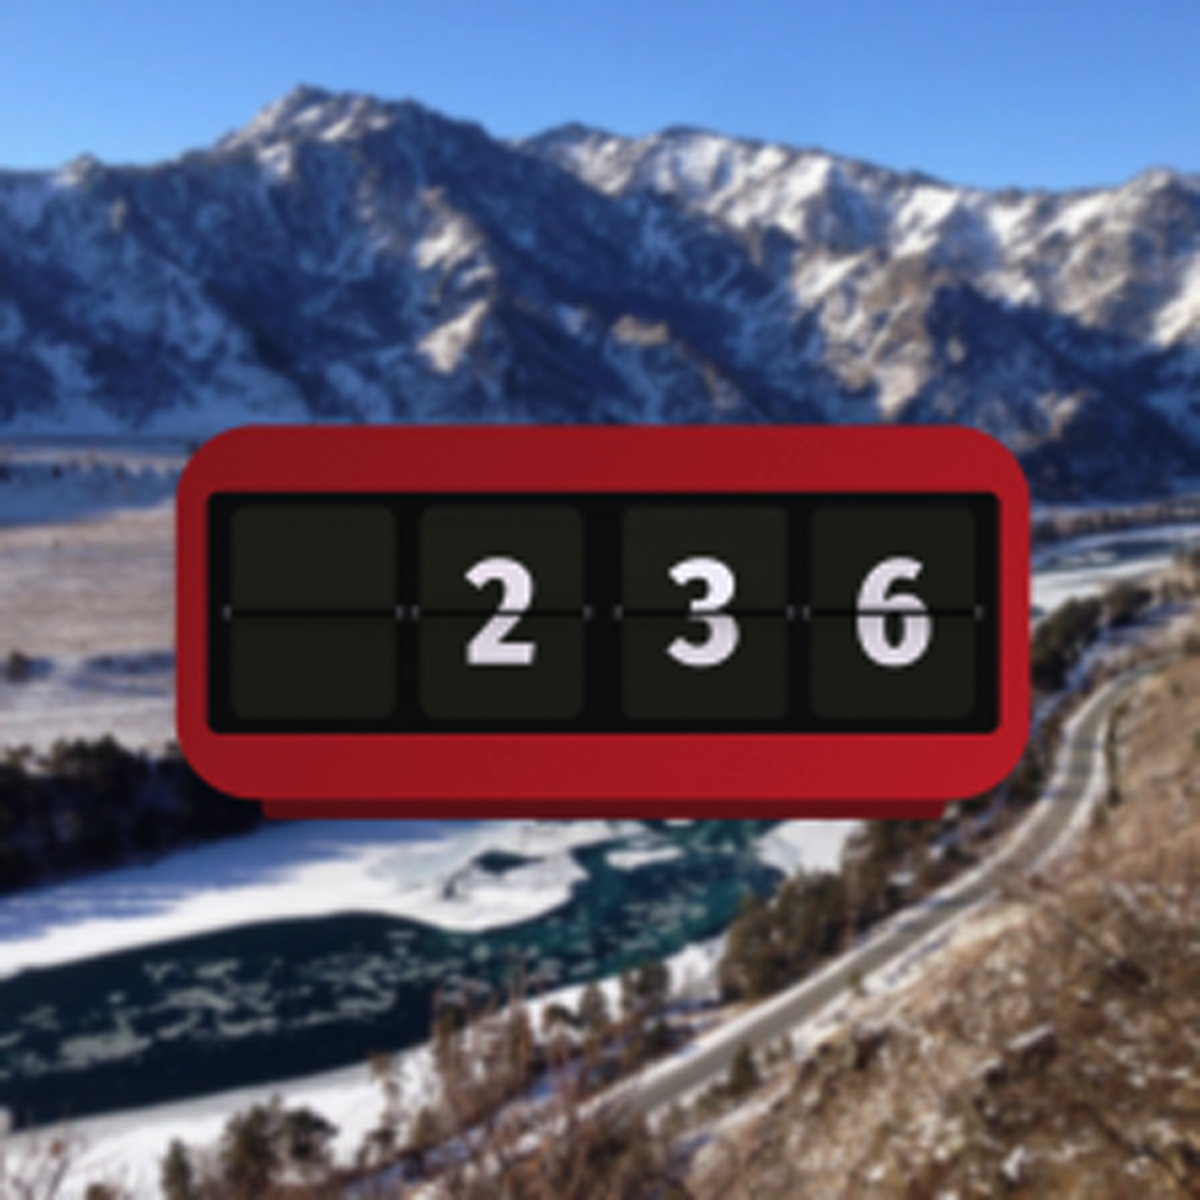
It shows 2h36
